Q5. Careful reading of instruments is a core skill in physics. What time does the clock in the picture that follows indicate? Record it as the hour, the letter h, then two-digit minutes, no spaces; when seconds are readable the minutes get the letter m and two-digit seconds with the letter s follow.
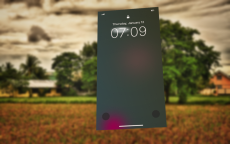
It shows 7h09
